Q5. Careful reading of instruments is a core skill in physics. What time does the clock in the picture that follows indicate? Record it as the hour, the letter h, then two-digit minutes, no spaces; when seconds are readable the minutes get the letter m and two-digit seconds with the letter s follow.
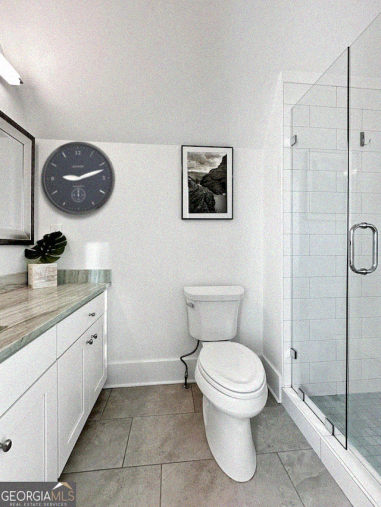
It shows 9h12
